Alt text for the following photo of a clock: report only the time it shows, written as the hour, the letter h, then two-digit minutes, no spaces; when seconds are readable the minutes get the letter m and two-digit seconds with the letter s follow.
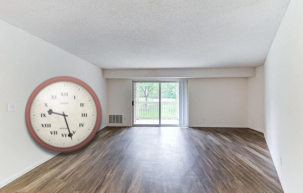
9h27
